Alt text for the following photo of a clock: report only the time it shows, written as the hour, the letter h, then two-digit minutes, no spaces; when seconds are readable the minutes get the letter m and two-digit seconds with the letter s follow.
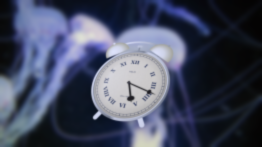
5h18
